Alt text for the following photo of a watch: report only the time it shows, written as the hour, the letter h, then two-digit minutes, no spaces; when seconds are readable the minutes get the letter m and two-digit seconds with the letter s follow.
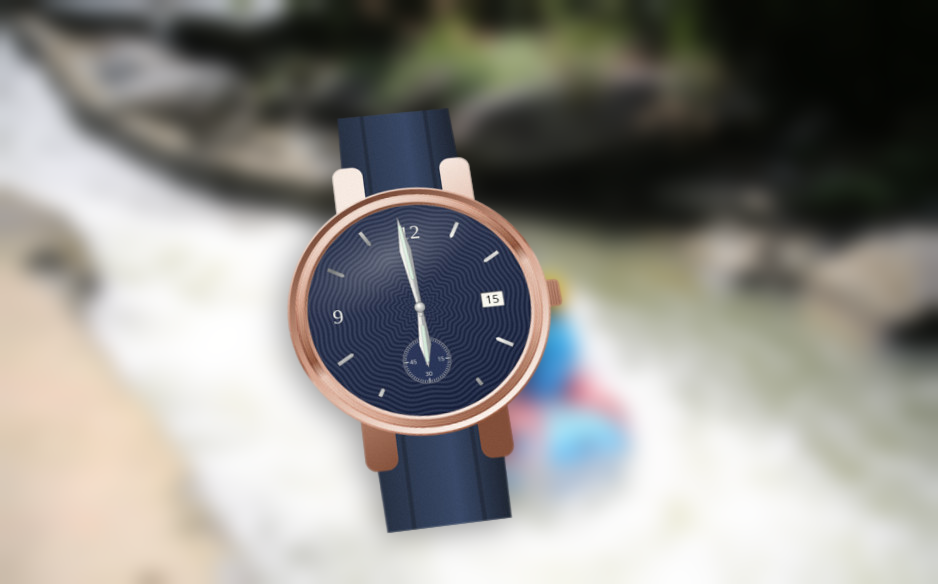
5h59
